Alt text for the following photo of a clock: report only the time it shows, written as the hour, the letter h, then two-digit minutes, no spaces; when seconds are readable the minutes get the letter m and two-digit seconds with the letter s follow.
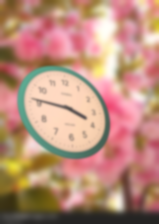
3h46
